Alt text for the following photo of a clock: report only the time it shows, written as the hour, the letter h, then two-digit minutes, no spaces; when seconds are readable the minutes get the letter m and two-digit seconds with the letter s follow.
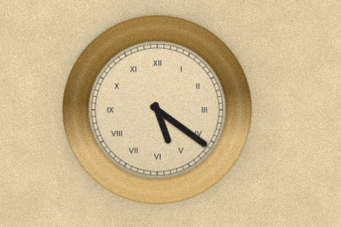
5h21
